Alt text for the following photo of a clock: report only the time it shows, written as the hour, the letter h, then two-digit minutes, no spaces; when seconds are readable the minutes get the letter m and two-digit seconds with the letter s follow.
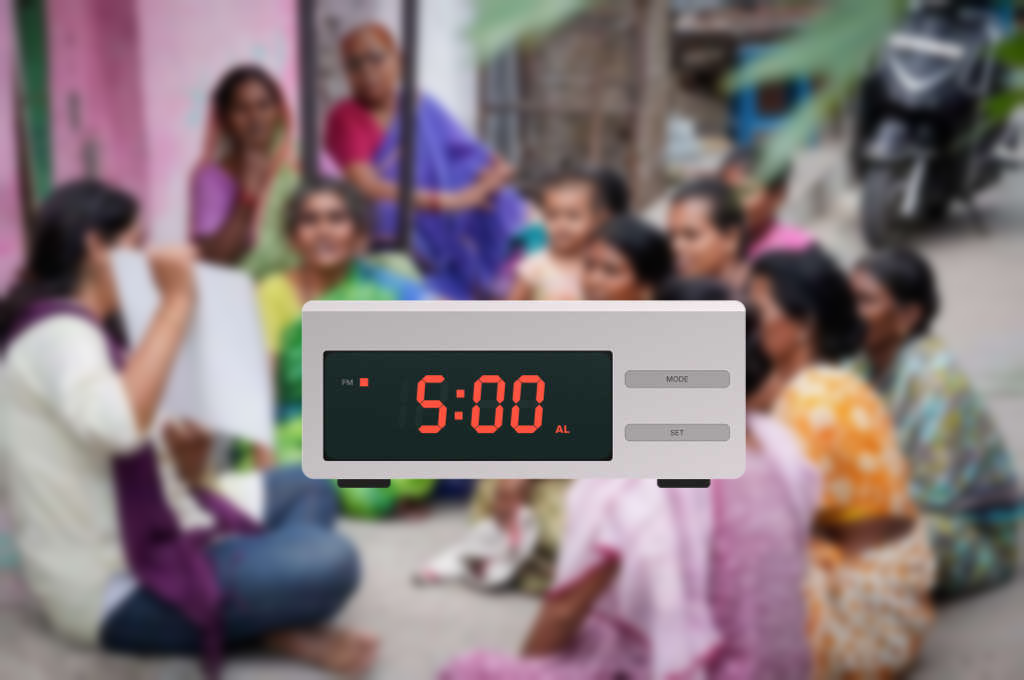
5h00
